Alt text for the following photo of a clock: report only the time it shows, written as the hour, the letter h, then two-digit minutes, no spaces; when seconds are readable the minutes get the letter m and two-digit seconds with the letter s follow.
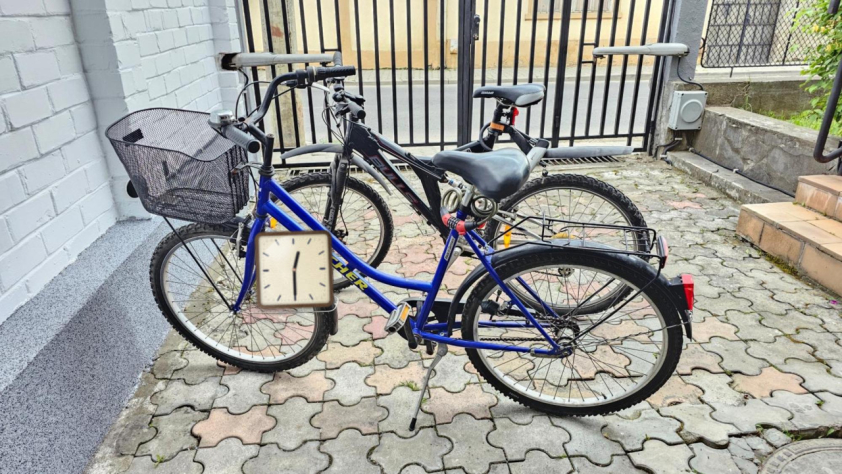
12h30
